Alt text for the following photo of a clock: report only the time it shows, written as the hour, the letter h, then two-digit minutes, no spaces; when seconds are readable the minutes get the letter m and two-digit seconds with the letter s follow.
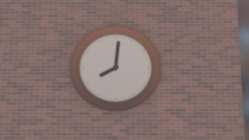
8h01
